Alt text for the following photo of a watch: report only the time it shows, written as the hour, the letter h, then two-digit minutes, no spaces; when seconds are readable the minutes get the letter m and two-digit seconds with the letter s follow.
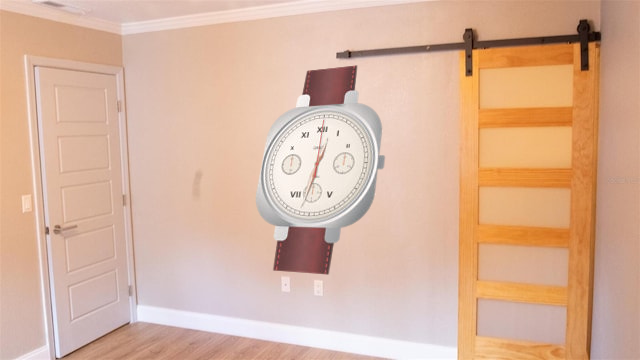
12h32
